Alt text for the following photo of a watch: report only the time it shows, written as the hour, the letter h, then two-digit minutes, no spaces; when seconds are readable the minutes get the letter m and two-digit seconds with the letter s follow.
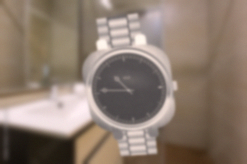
10h46
